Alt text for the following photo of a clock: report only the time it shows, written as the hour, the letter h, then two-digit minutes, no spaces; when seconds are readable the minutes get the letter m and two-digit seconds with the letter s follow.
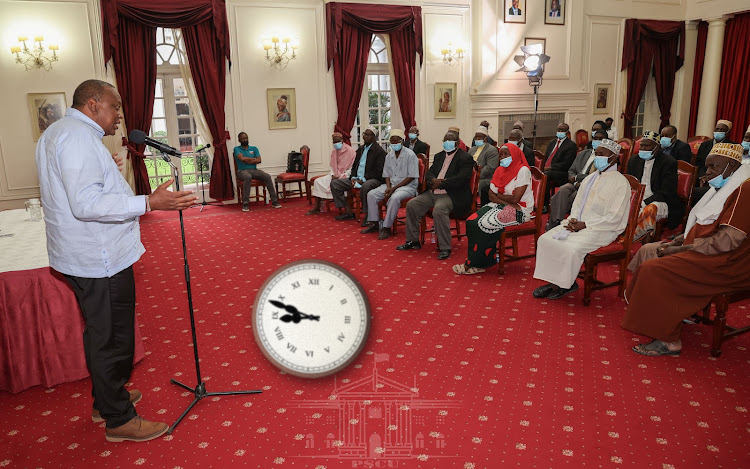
8h48
